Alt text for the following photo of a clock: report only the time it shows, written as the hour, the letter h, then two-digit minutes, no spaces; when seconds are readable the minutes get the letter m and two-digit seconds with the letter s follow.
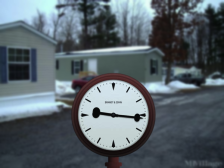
9h16
